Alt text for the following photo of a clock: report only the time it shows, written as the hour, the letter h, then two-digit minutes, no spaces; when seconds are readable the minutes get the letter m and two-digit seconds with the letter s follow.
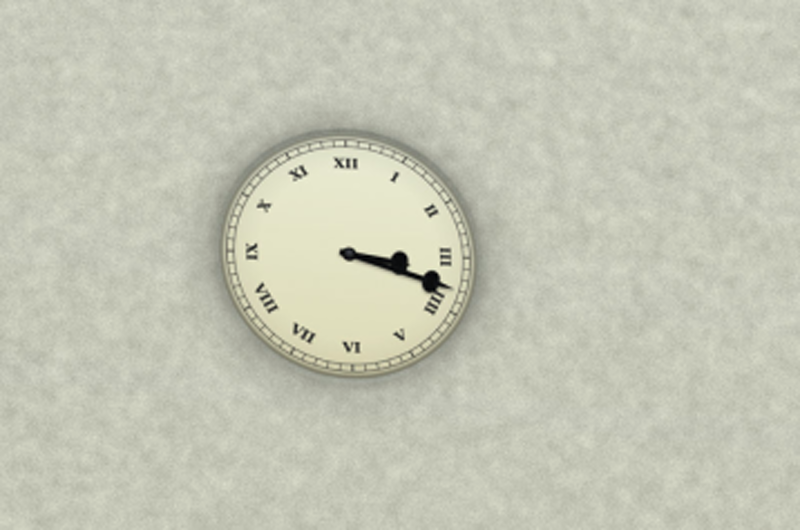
3h18
